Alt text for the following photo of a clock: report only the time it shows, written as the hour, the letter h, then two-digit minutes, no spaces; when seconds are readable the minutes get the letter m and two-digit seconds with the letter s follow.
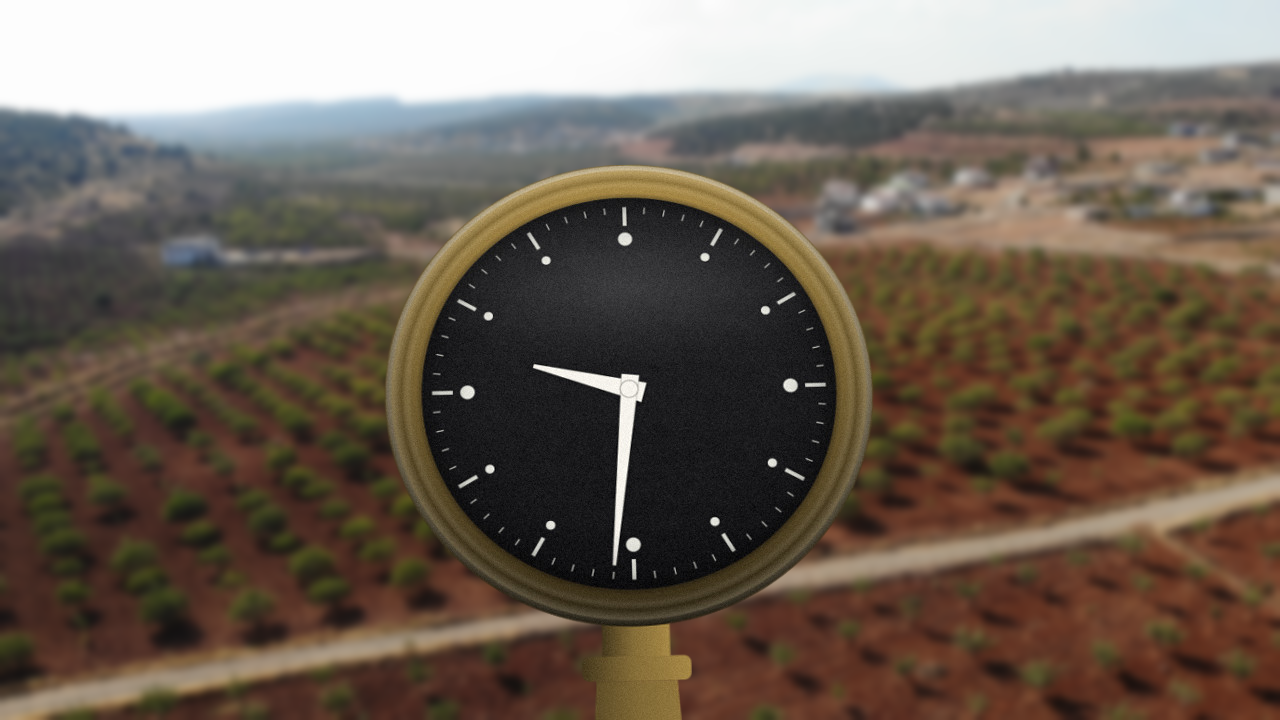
9h31
